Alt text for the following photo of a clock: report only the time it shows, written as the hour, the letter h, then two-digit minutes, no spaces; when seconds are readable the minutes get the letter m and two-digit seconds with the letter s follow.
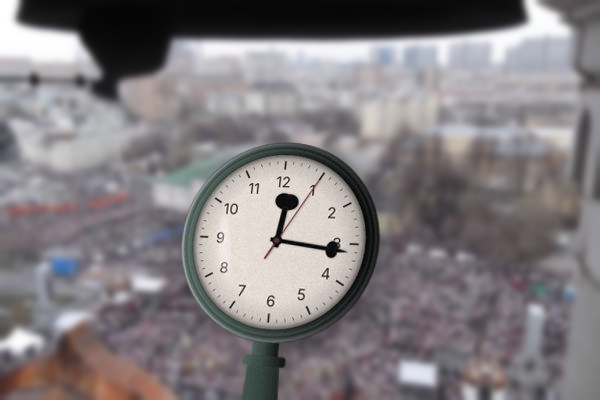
12h16m05s
